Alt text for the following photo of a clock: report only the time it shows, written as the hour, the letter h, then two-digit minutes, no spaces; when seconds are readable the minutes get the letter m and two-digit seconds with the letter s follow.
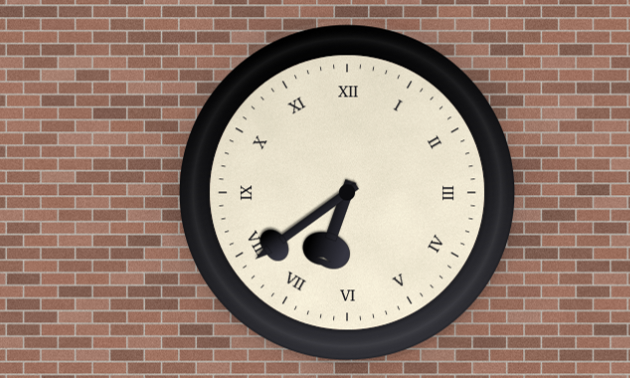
6h39
